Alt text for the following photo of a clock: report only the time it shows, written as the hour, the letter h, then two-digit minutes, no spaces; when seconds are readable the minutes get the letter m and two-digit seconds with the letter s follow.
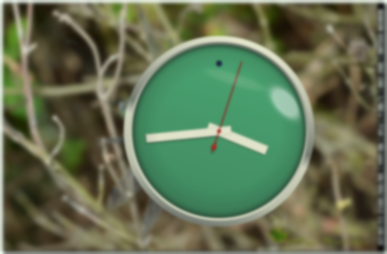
3h44m03s
